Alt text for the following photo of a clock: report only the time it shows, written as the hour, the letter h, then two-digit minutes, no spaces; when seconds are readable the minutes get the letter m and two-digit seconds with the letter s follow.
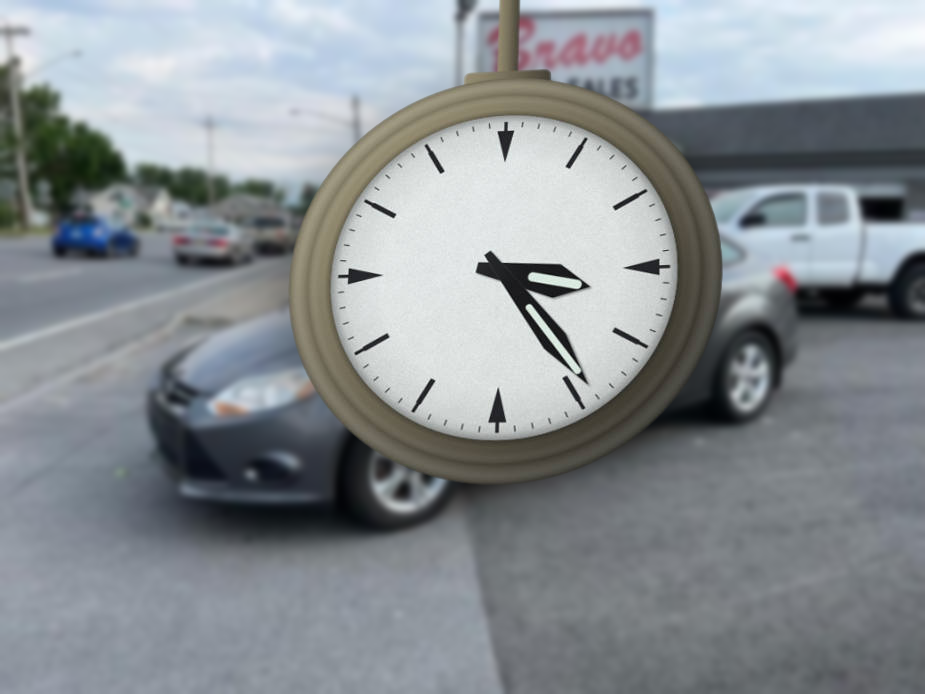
3h24
